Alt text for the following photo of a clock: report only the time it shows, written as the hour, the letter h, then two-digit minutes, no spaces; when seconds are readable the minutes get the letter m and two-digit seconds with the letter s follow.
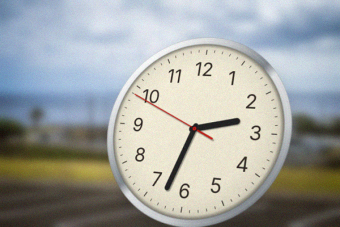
2h32m49s
